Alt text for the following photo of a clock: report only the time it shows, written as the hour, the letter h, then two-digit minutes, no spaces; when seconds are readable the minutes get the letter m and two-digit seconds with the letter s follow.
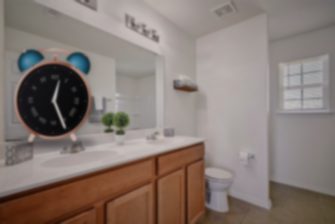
12h26
